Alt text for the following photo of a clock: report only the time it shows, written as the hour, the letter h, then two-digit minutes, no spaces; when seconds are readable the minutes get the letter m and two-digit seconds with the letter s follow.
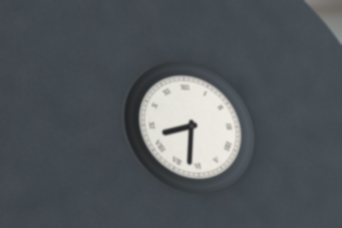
8h32
